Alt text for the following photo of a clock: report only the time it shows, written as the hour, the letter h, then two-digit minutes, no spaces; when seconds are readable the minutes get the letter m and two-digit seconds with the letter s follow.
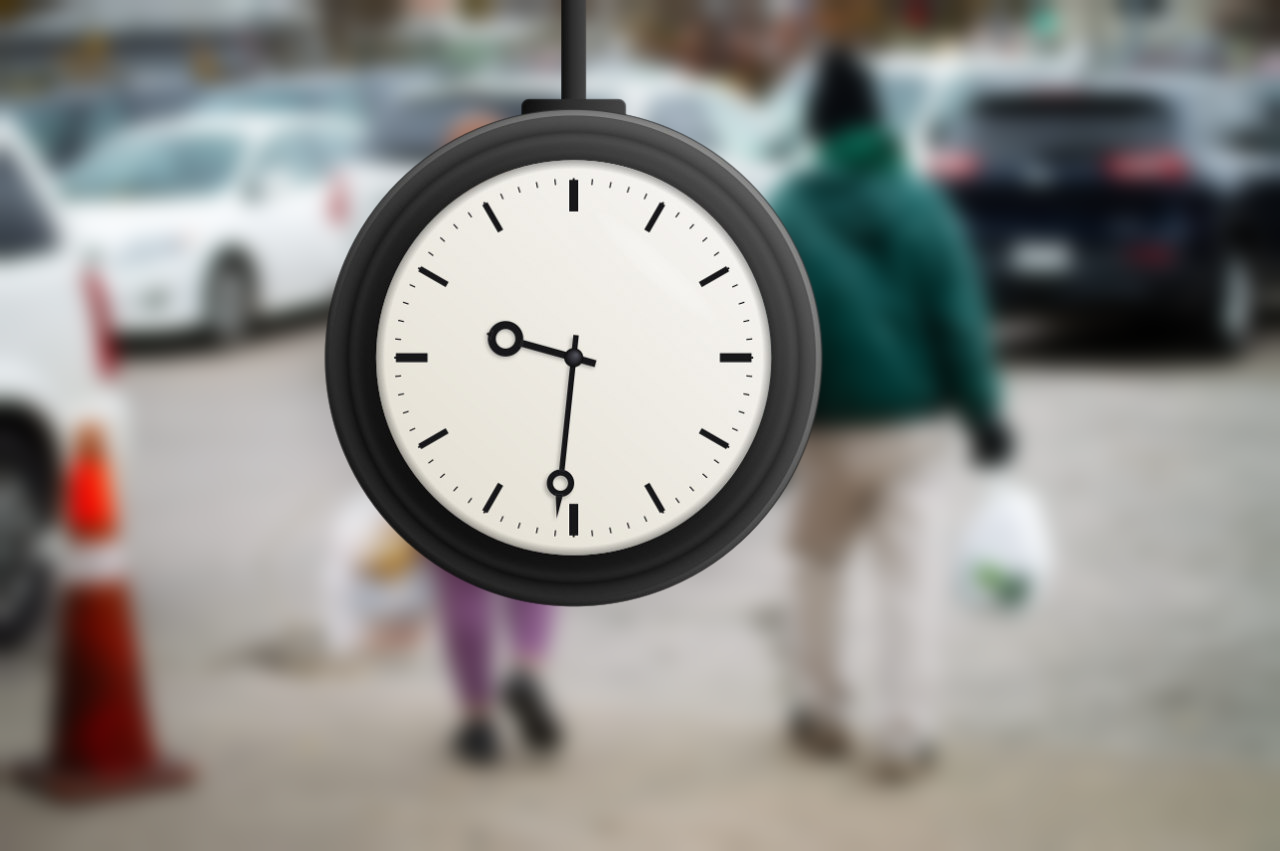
9h31
